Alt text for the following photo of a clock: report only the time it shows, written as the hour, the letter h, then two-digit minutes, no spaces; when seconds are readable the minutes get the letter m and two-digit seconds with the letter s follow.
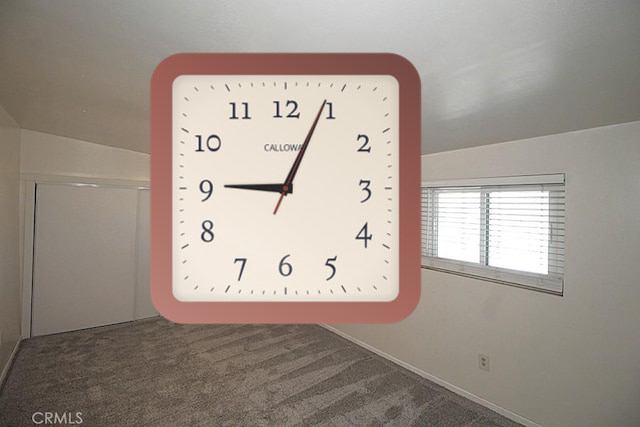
9h04m04s
